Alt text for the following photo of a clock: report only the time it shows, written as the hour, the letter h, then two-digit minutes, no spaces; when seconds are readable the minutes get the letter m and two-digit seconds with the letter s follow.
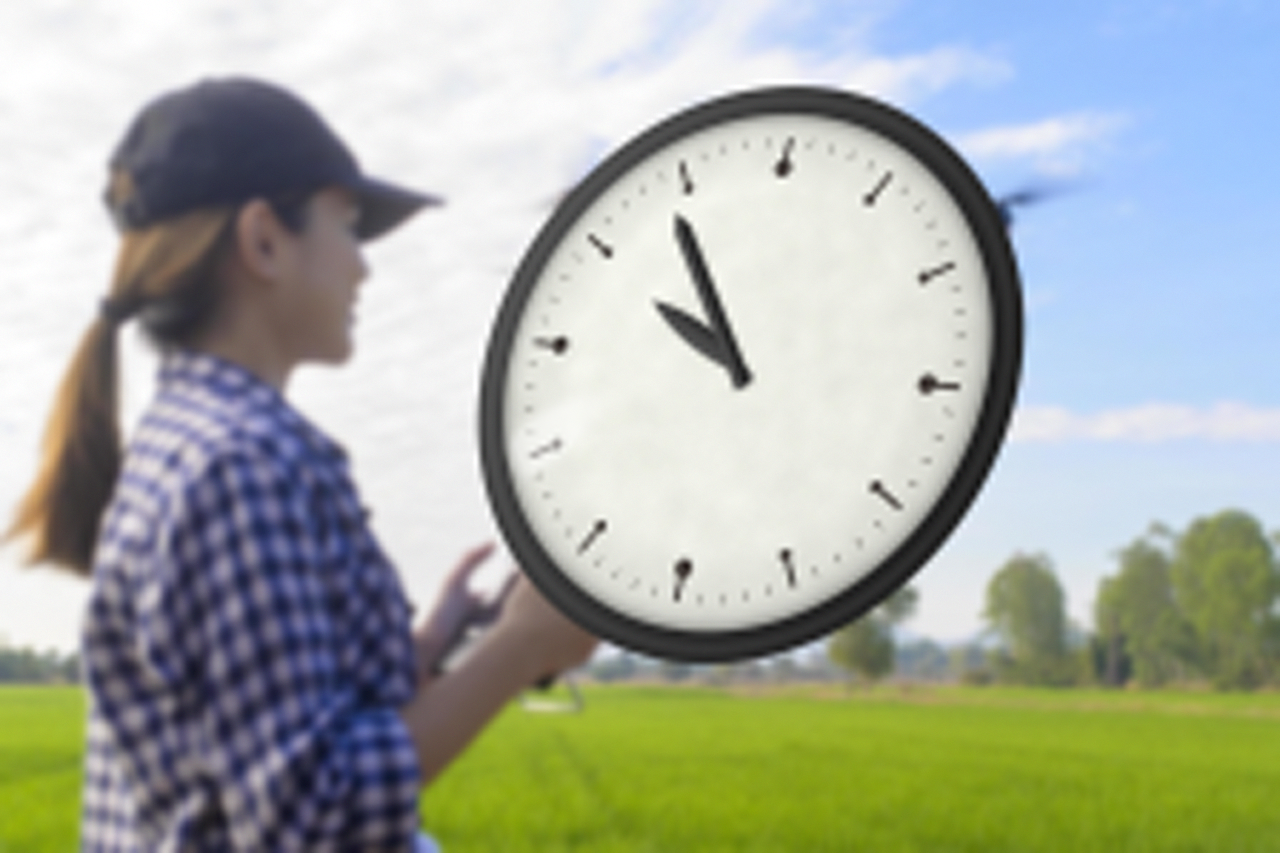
9h54
